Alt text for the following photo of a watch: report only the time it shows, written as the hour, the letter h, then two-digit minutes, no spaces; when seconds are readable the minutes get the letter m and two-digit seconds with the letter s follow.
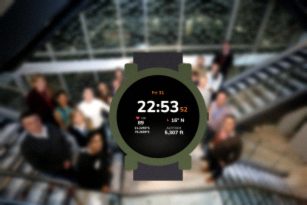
22h53
